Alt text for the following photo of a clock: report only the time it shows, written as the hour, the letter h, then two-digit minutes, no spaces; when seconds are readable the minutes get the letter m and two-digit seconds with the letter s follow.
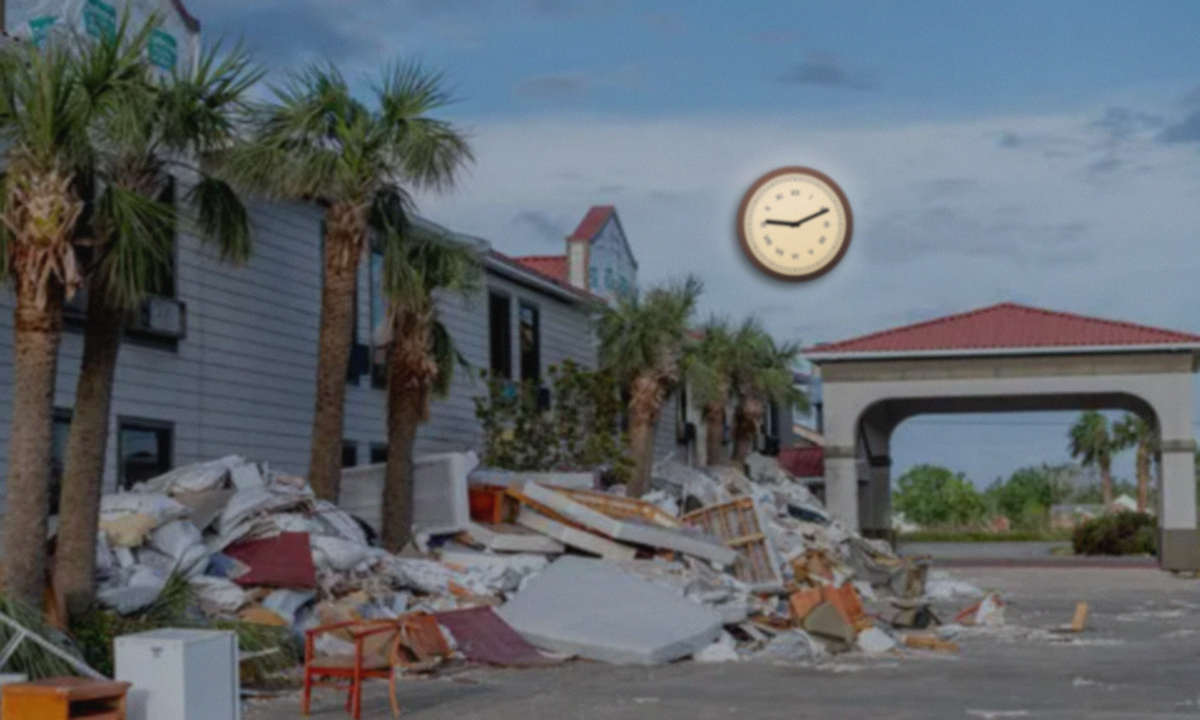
9h11
